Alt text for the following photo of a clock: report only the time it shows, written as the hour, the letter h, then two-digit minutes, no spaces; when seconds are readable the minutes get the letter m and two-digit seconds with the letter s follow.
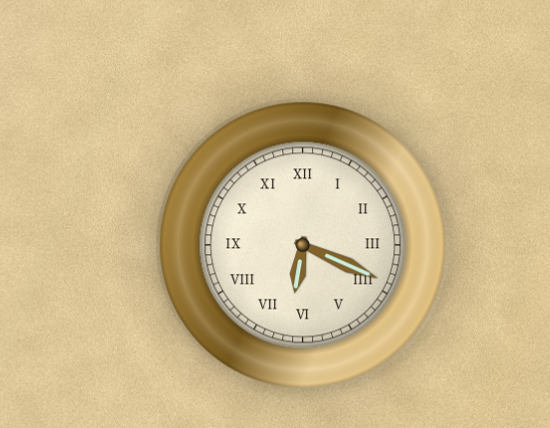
6h19
